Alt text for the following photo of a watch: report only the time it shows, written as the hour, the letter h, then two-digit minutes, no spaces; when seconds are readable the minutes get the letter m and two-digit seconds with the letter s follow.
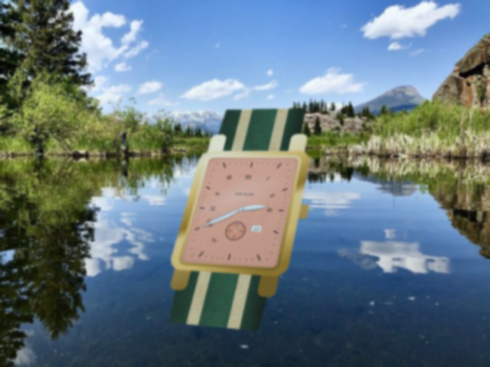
2h40
